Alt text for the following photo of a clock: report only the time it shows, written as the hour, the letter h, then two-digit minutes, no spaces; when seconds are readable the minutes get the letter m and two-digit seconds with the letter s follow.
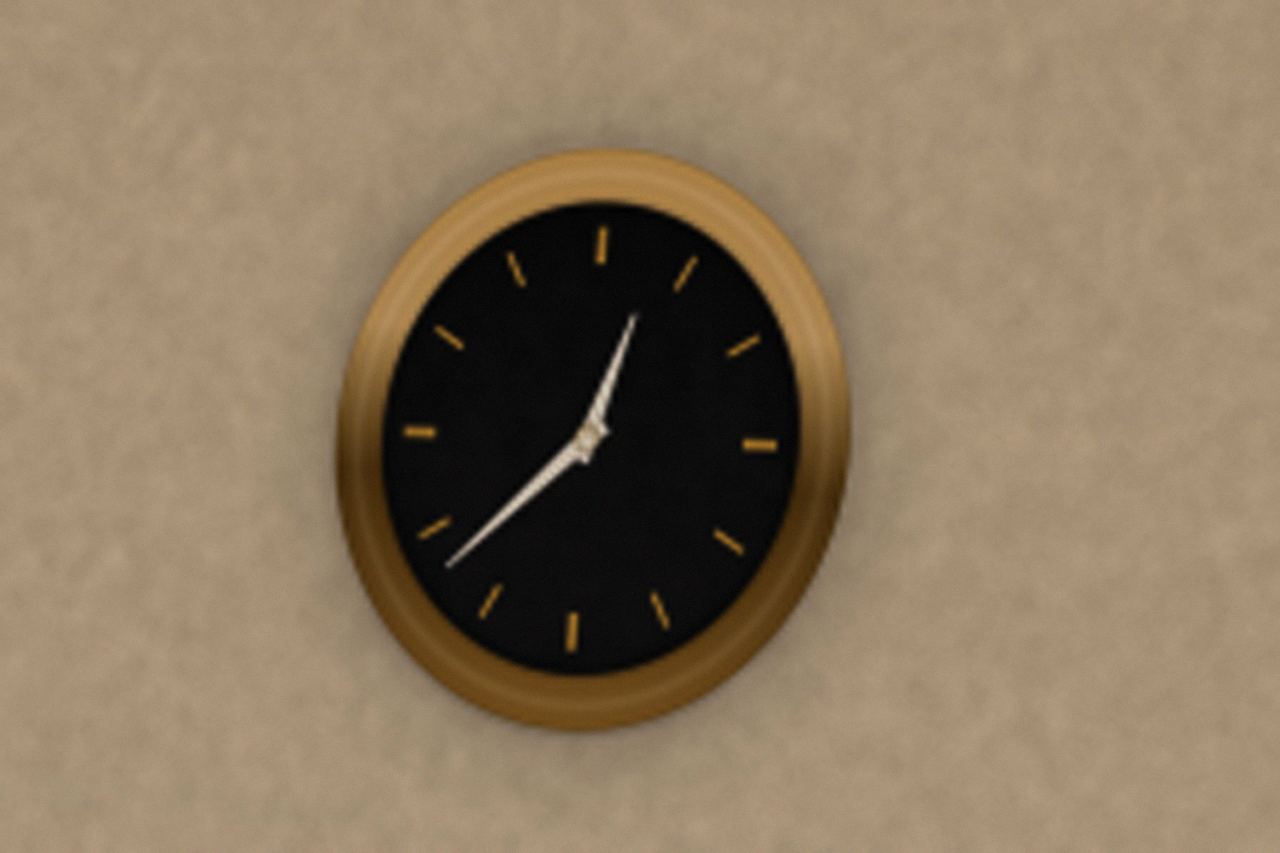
12h38
